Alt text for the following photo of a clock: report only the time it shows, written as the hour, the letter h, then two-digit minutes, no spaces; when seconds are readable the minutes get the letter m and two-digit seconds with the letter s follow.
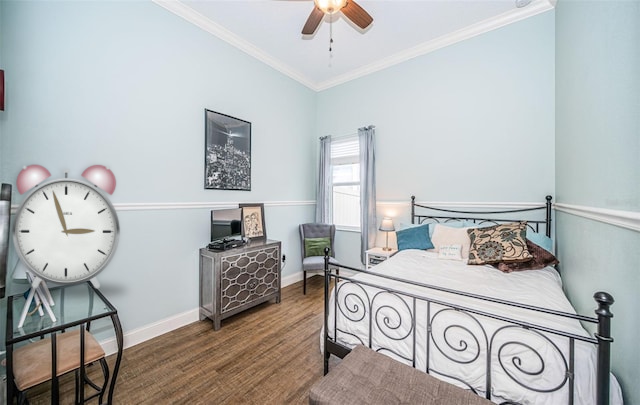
2h57
